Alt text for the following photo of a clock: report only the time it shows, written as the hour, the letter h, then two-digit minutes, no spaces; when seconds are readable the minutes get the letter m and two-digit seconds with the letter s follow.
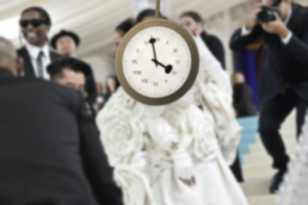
3h58
